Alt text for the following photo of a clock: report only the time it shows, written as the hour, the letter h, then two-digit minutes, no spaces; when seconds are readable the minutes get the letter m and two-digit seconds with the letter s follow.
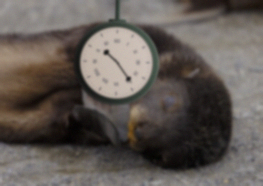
10h24
